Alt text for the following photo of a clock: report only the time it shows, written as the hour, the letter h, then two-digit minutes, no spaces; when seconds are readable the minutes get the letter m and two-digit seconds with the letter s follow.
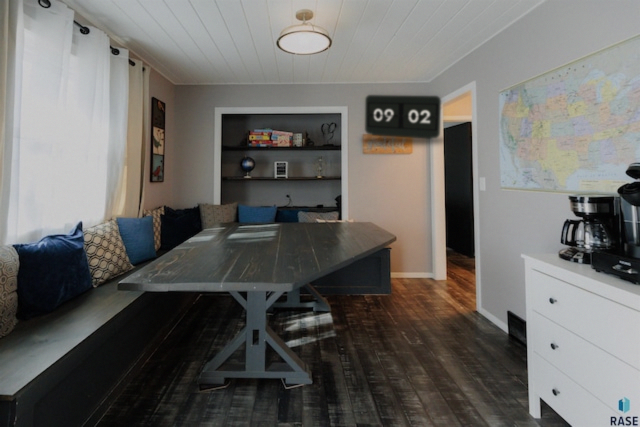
9h02
